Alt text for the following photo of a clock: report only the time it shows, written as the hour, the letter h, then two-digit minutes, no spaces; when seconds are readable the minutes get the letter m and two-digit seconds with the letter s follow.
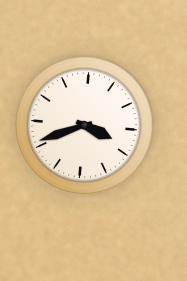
3h41
